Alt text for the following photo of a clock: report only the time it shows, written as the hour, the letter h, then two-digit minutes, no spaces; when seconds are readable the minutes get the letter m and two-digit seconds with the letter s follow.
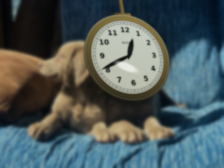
12h41
